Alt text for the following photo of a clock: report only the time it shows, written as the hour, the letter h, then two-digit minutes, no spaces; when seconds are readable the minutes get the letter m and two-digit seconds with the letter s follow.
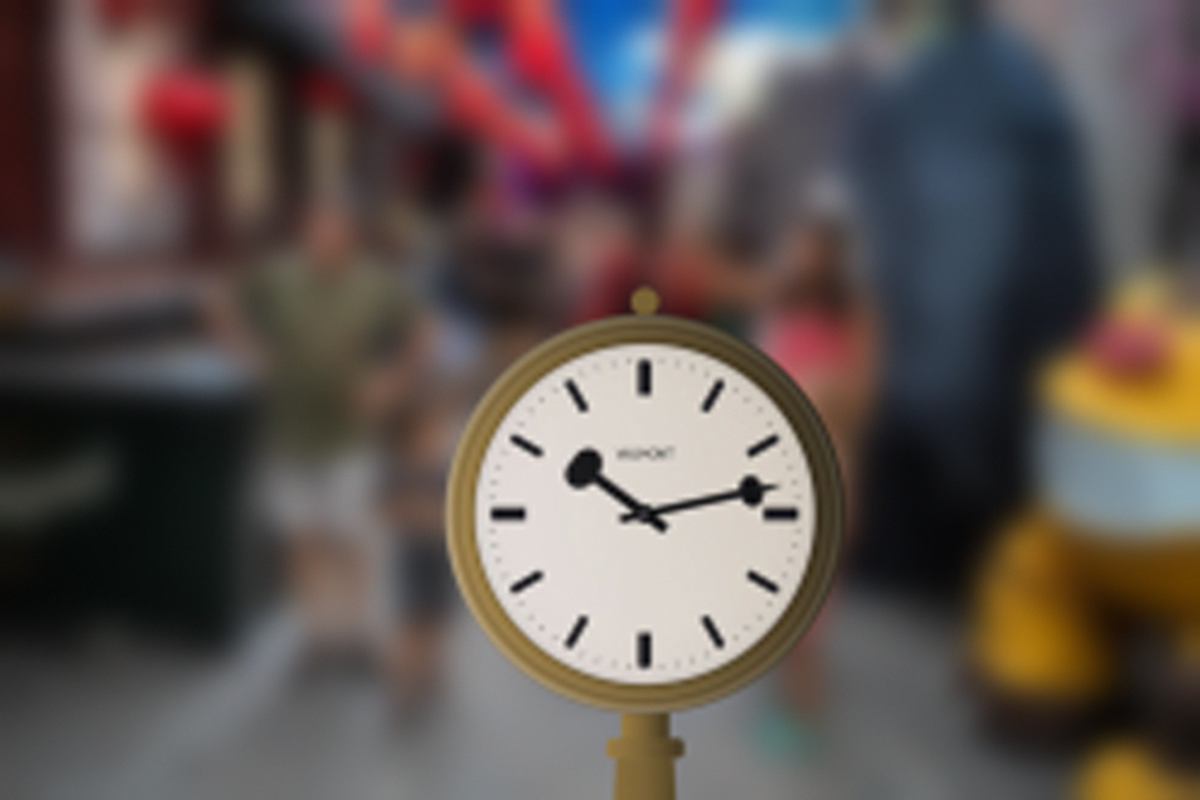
10h13
